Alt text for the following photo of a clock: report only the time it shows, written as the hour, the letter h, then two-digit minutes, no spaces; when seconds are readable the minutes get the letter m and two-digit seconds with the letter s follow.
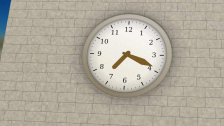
7h19
